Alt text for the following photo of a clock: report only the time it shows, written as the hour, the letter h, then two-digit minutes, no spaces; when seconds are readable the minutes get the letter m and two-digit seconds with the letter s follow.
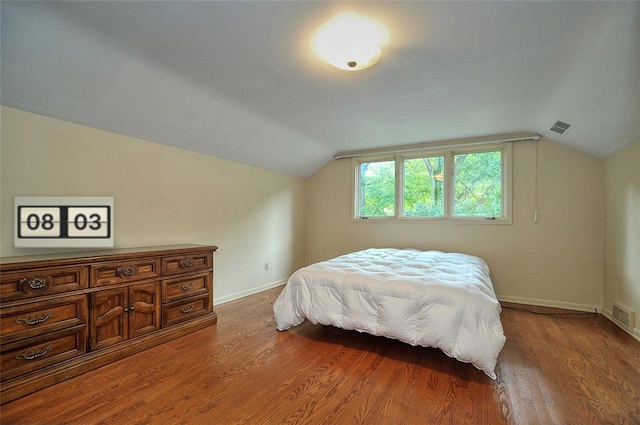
8h03
